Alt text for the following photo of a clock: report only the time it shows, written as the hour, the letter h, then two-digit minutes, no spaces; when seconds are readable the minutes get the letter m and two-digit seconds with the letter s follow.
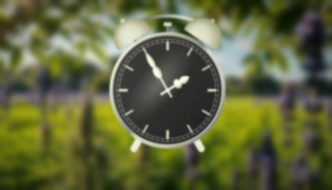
1h55
